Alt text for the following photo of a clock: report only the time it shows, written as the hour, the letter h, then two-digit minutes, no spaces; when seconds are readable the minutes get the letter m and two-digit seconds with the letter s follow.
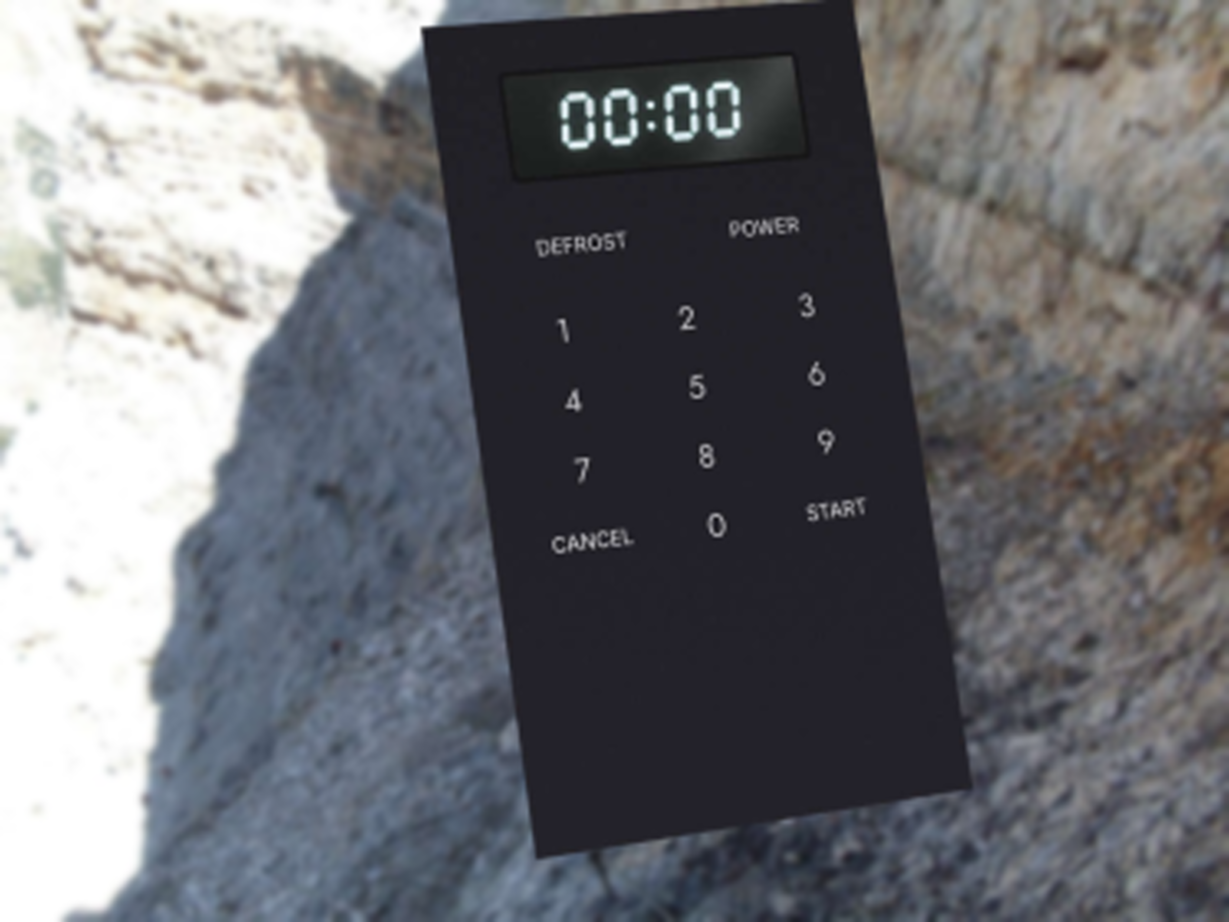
0h00
